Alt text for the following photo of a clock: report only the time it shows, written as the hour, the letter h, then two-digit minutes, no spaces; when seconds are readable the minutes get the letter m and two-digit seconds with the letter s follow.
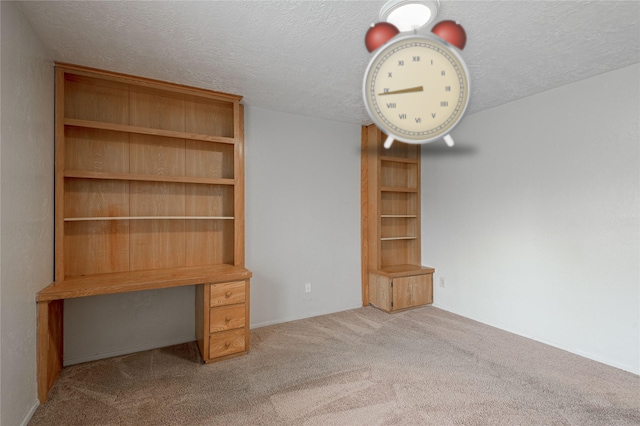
8h44
